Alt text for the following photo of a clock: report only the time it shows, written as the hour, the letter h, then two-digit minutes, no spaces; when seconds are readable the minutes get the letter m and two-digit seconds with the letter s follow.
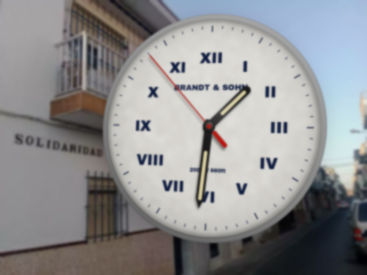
1h30m53s
